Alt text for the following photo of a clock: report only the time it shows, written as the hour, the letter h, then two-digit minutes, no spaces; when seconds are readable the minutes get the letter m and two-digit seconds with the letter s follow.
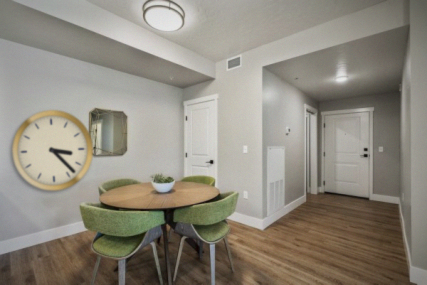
3h23
